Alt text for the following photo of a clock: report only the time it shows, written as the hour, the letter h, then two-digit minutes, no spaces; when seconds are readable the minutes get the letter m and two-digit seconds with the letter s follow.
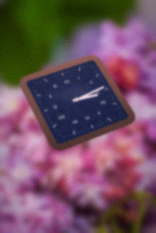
3h14
